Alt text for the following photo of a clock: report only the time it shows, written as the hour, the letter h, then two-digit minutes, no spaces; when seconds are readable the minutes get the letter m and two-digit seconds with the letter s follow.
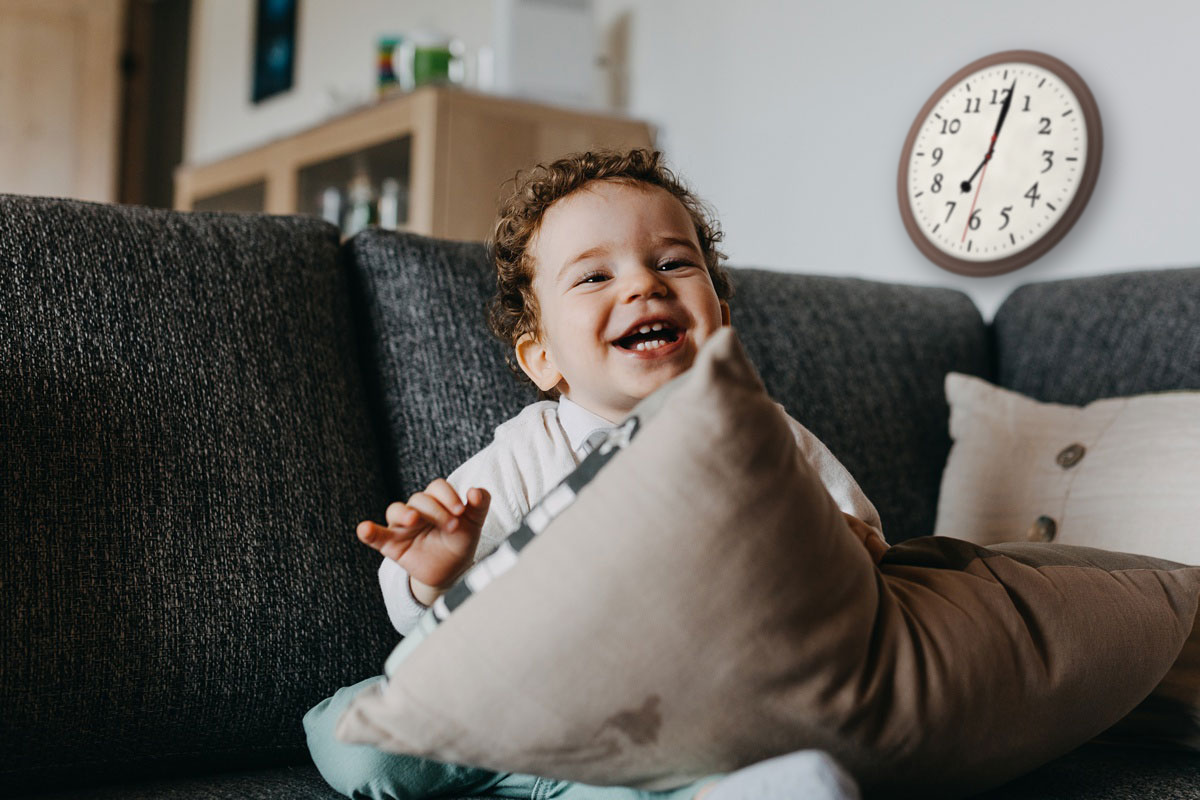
7h01m31s
